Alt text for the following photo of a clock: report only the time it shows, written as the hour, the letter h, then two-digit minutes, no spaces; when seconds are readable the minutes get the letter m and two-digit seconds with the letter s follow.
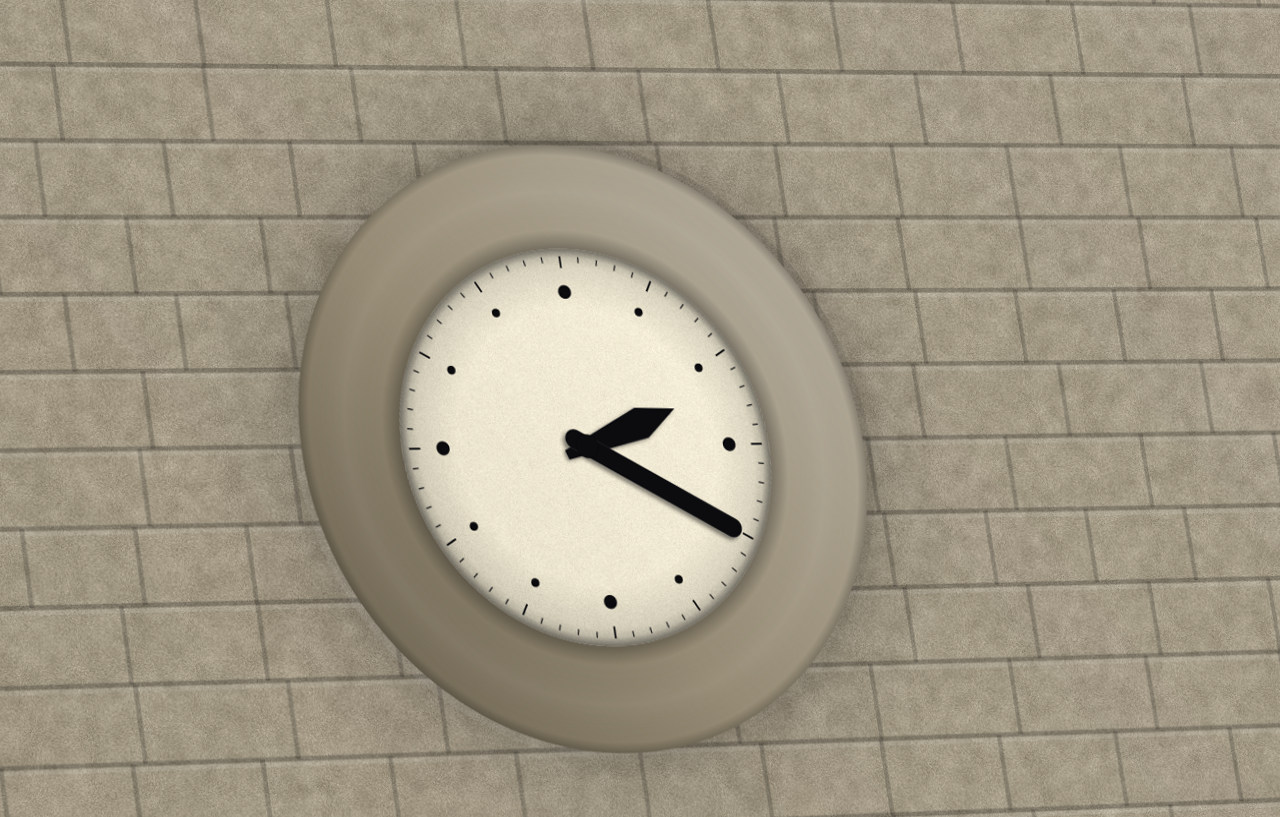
2h20
